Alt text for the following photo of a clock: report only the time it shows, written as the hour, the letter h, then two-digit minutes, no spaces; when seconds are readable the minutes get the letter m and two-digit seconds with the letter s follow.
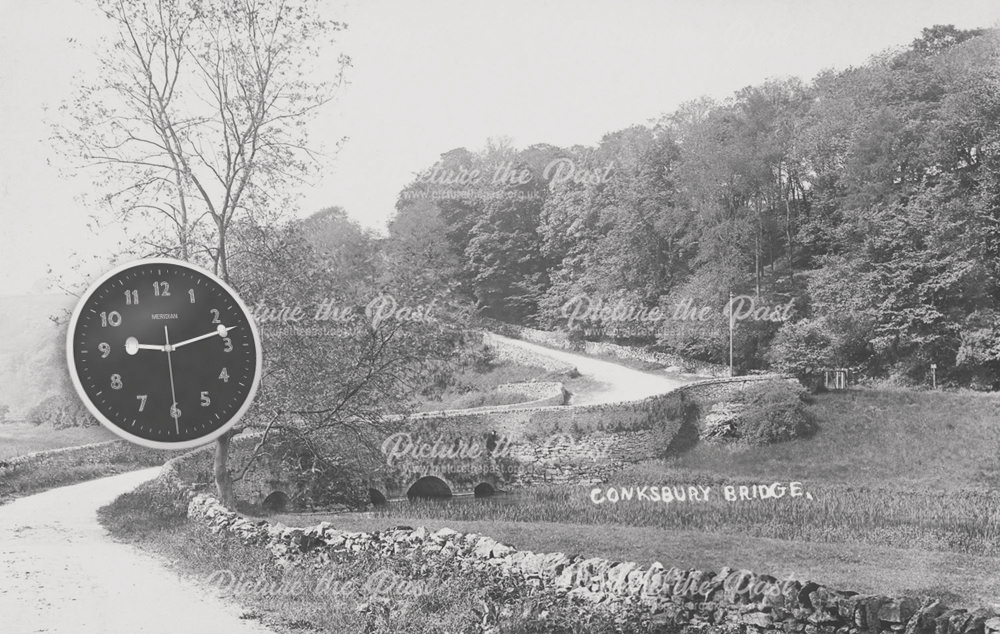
9h12m30s
